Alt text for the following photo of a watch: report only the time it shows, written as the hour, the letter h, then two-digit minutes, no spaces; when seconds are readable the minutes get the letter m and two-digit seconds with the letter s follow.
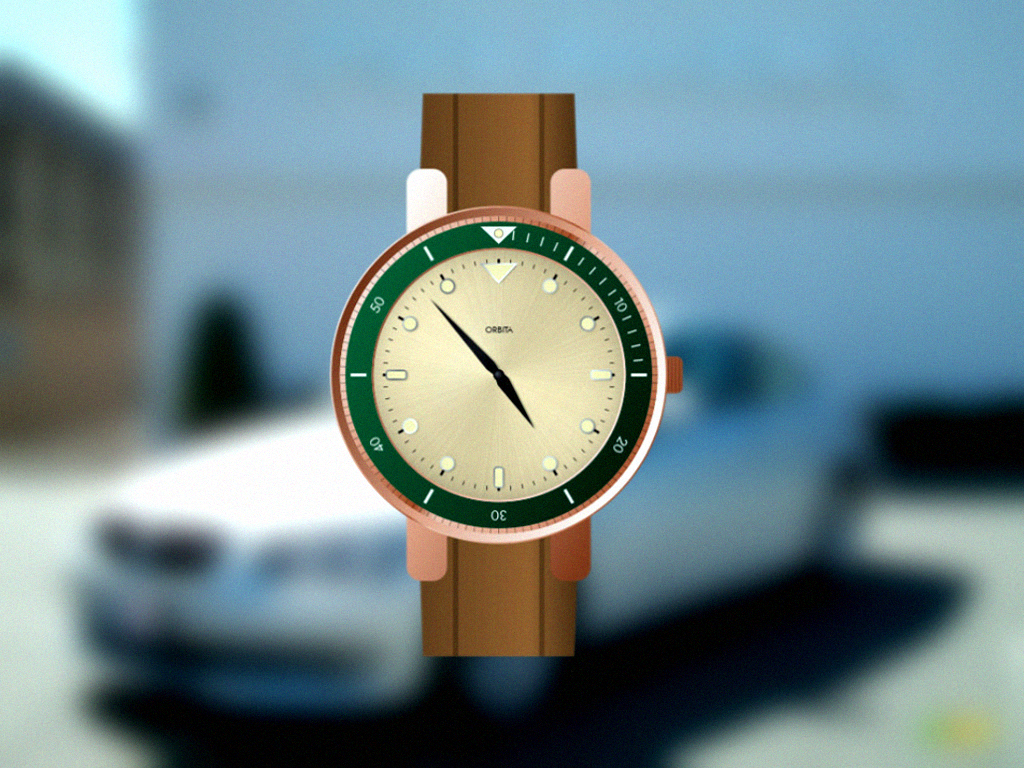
4h53
